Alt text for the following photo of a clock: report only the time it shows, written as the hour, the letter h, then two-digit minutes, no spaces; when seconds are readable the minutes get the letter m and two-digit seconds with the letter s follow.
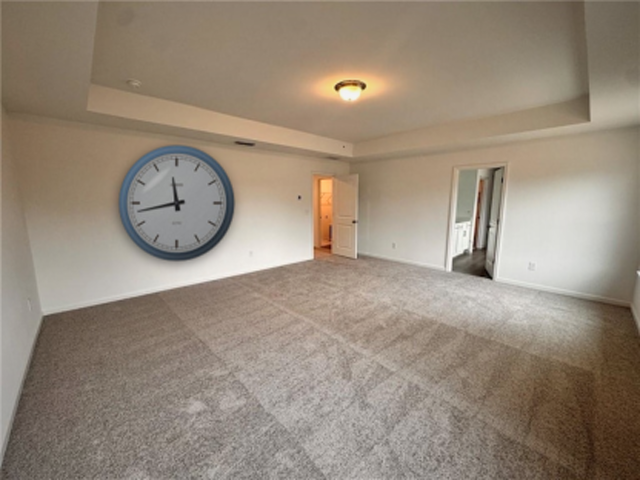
11h43
